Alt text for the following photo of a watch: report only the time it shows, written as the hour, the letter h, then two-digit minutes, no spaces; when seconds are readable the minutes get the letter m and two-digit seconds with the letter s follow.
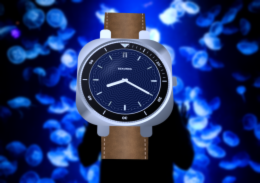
8h20
